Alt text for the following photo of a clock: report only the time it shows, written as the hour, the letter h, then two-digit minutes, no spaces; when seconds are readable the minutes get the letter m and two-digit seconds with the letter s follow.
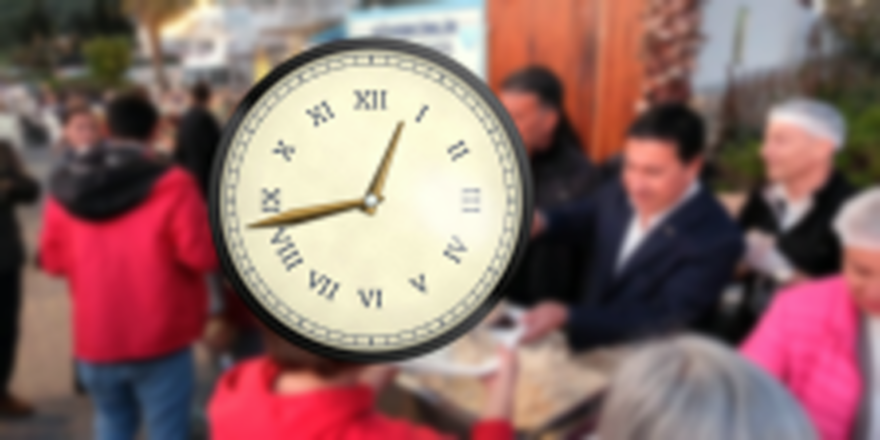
12h43
